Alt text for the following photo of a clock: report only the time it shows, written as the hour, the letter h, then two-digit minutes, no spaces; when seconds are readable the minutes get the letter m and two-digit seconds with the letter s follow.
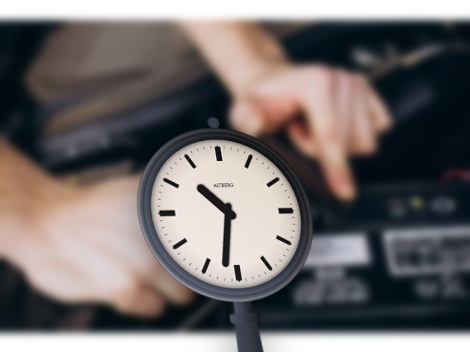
10h32
